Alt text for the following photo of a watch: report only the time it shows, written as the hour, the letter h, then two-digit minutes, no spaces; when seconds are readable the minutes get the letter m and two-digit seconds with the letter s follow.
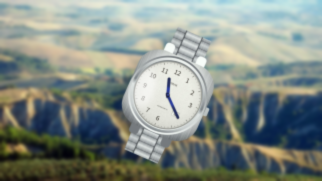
11h22
